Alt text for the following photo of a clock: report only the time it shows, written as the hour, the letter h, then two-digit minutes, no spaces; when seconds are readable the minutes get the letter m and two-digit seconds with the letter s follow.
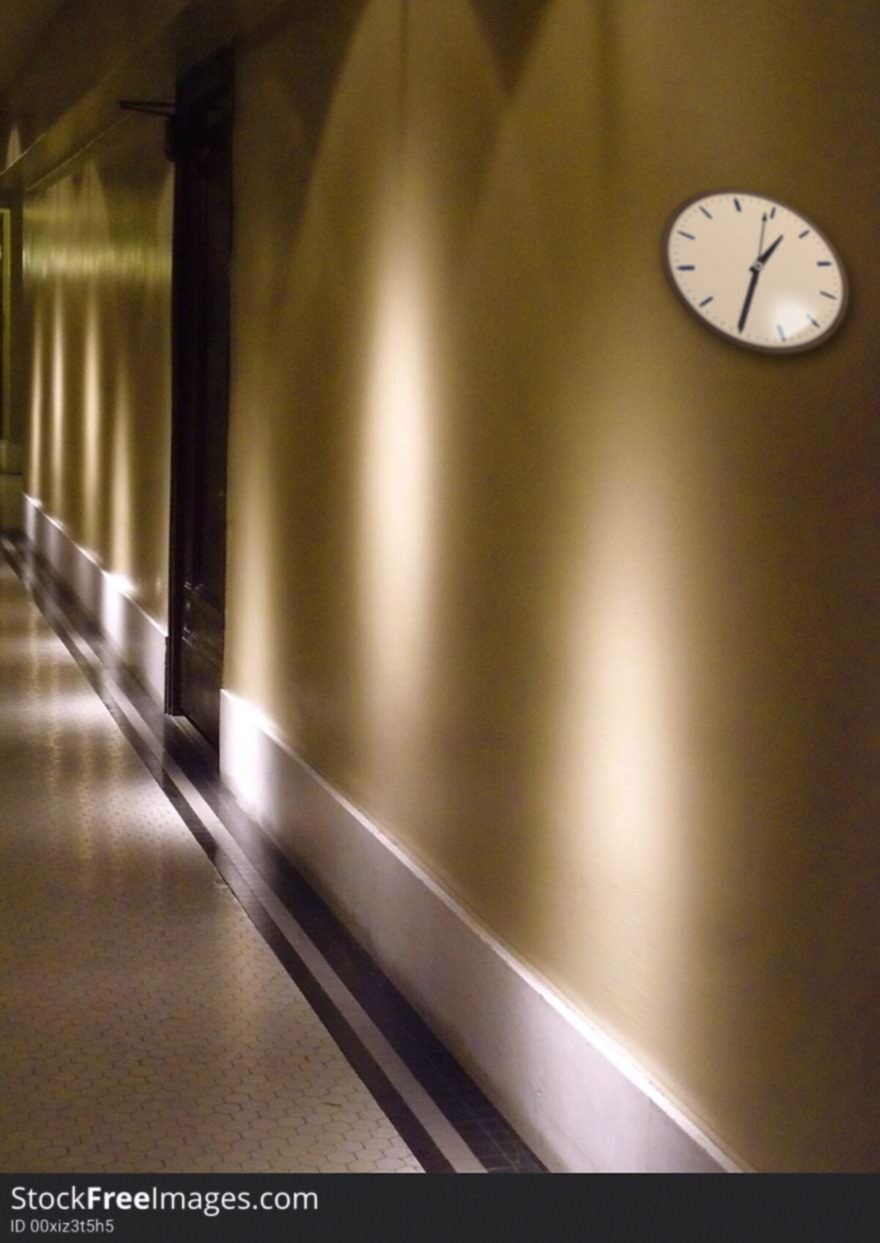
1h35m04s
